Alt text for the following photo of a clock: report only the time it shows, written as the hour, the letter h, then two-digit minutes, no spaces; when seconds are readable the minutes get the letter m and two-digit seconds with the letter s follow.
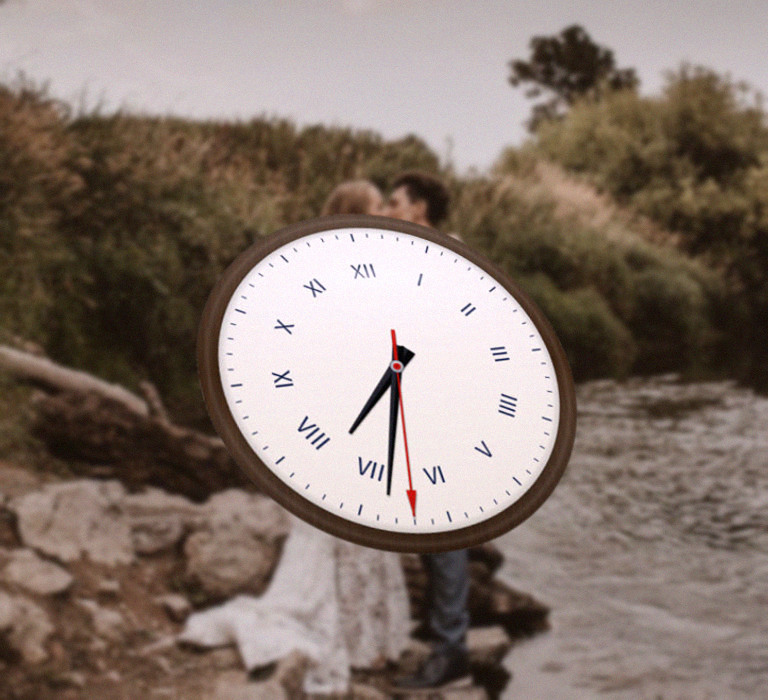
7h33m32s
